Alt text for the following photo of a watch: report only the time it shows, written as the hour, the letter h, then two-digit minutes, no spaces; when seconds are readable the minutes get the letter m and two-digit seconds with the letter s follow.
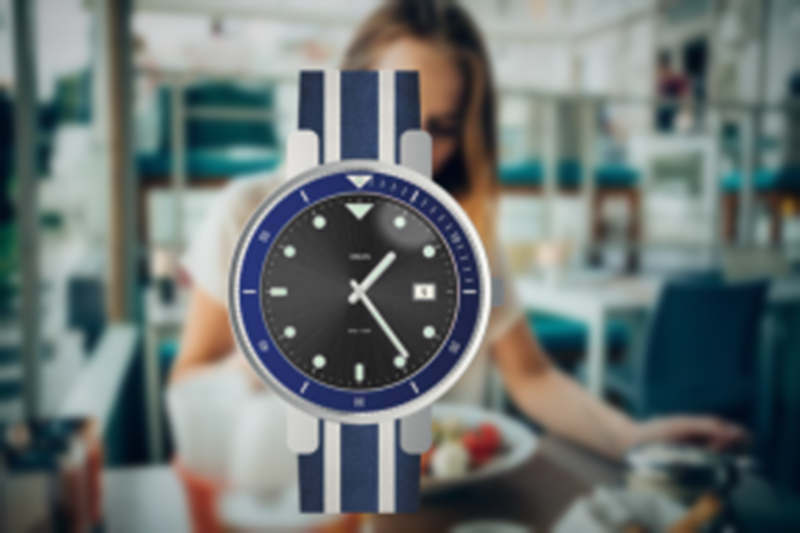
1h24
